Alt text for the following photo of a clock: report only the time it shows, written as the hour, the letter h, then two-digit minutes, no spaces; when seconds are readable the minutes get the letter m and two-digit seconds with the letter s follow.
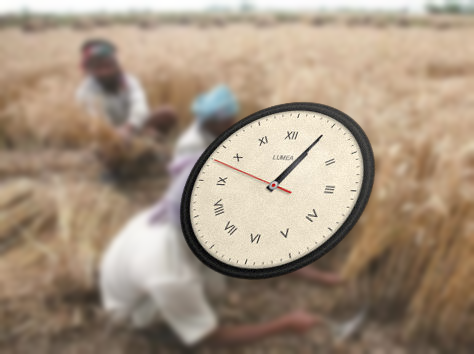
1h04m48s
